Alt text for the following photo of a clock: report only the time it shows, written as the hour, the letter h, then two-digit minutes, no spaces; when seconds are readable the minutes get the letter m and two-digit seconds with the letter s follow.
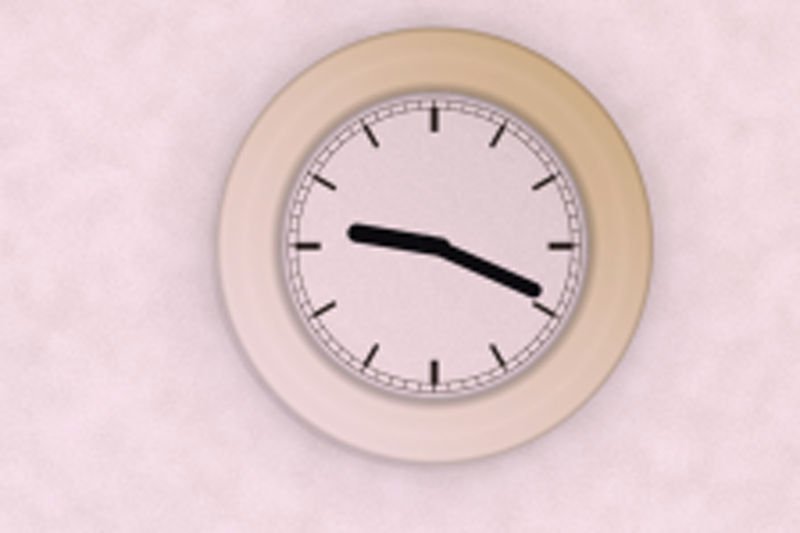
9h19
